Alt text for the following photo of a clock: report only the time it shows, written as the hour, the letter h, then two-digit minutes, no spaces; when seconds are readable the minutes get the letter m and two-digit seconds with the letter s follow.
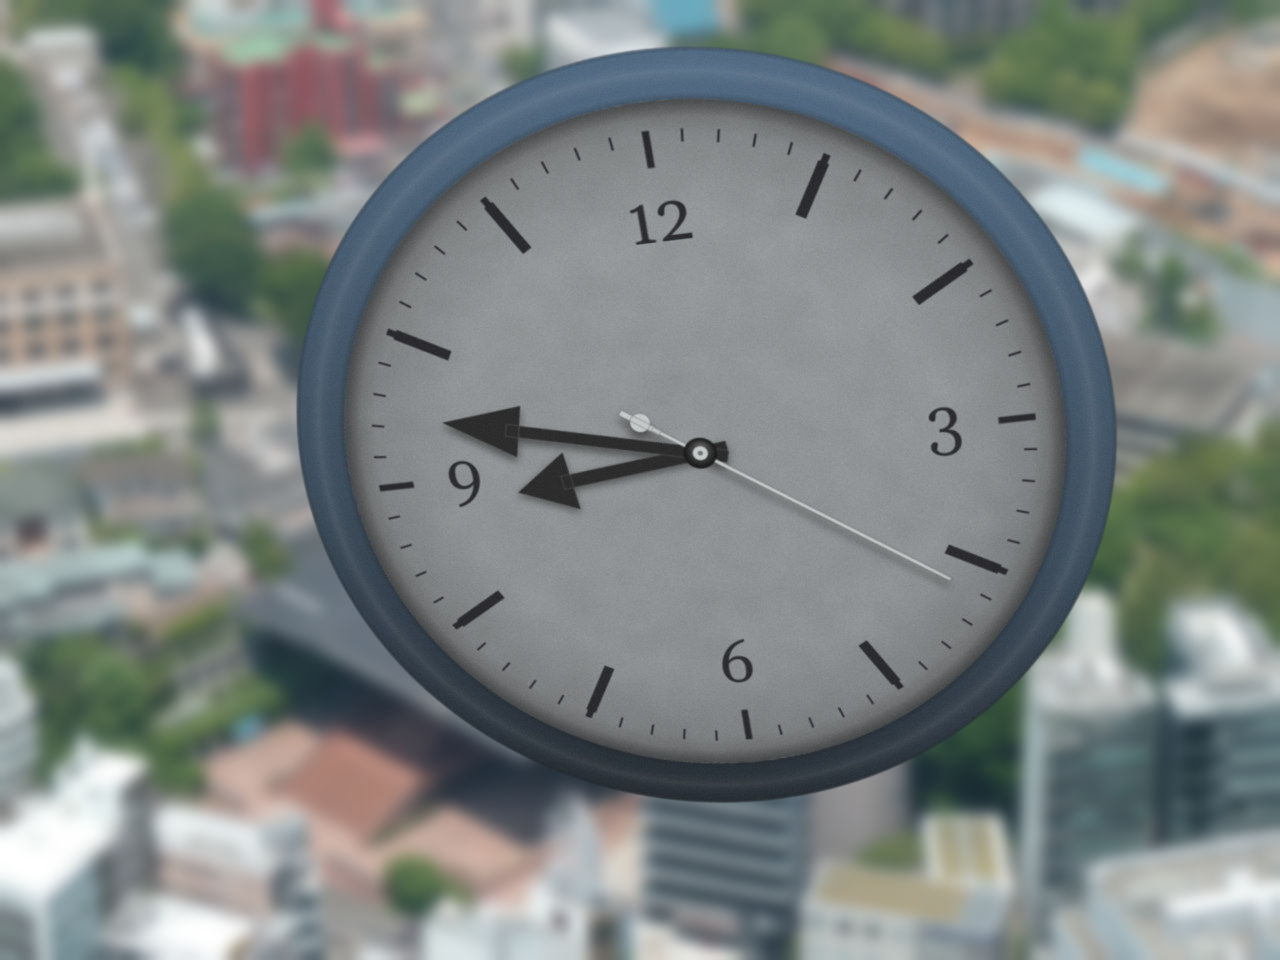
8h47m21s
